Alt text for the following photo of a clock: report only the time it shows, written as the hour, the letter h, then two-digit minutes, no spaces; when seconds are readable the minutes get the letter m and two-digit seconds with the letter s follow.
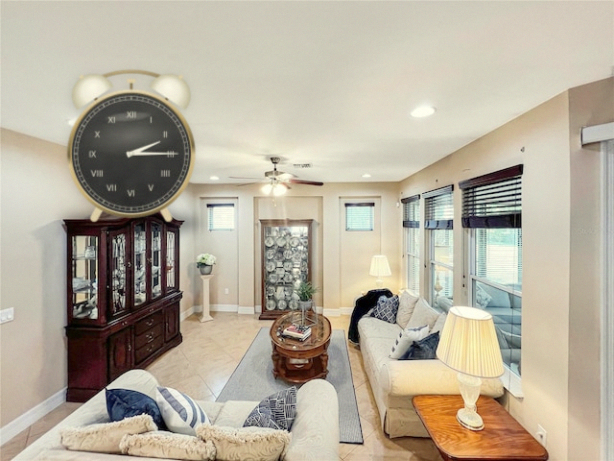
2h15
